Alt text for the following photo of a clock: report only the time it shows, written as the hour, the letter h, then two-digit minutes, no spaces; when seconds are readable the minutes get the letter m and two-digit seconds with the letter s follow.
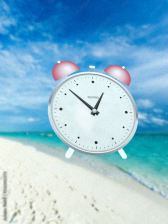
12h52
